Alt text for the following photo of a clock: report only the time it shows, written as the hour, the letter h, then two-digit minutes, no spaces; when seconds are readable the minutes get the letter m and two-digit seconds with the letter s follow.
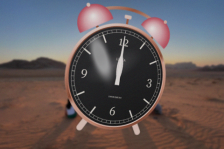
12h00
